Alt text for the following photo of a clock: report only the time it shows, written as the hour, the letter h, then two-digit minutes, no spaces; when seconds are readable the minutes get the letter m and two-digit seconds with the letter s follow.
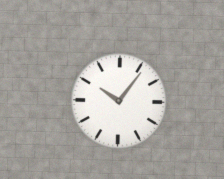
10h06
